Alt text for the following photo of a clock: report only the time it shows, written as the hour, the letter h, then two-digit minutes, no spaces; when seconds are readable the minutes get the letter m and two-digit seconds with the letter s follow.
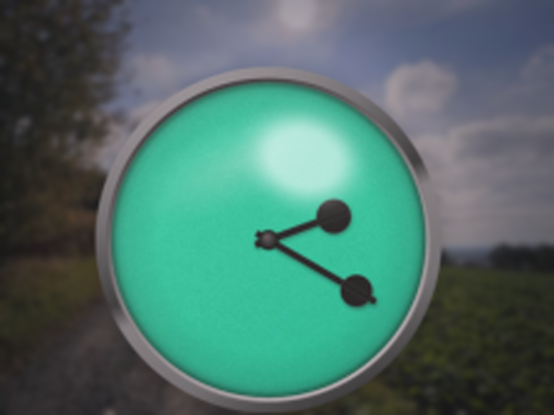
2h20
